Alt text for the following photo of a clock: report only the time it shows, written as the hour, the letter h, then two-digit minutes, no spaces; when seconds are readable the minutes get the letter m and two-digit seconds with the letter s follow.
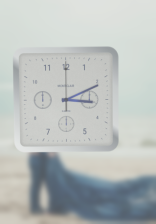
3h11
